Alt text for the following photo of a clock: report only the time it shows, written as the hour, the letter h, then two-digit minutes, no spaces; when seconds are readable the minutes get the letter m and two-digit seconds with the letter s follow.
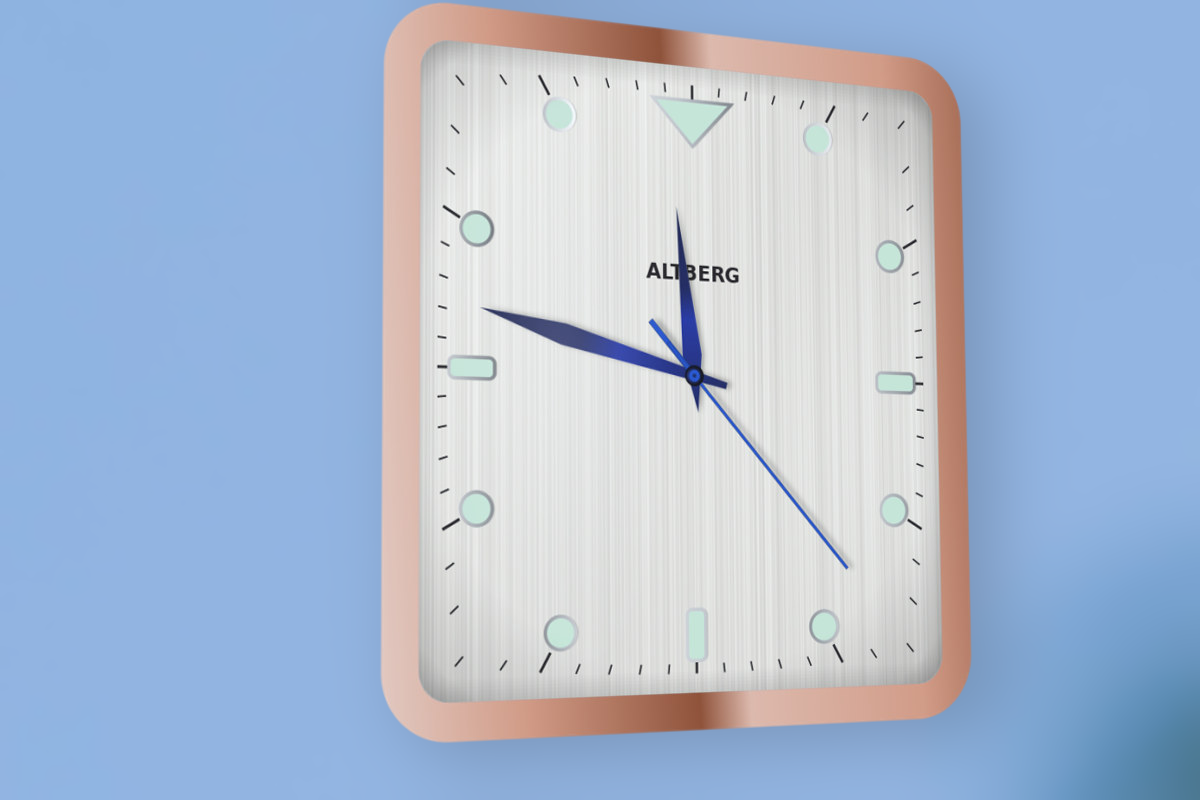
11h47m23s
